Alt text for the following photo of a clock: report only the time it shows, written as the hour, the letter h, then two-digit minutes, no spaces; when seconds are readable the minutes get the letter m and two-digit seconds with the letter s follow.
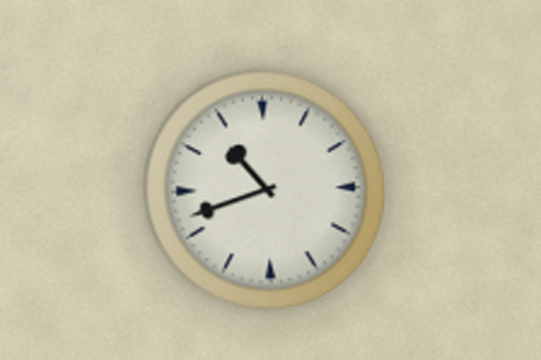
10h42
